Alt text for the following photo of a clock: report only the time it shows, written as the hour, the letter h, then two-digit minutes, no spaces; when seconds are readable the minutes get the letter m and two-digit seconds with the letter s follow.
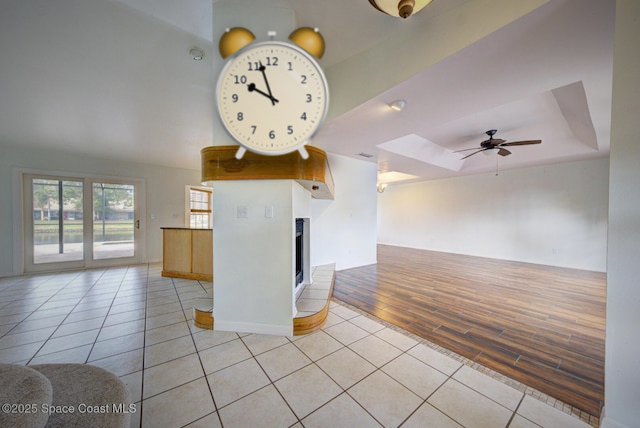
9h57
